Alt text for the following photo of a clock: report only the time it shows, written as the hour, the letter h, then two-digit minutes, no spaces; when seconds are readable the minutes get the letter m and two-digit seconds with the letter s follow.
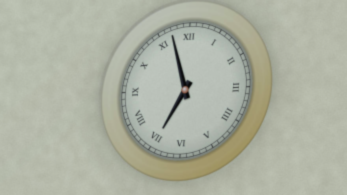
6h57
